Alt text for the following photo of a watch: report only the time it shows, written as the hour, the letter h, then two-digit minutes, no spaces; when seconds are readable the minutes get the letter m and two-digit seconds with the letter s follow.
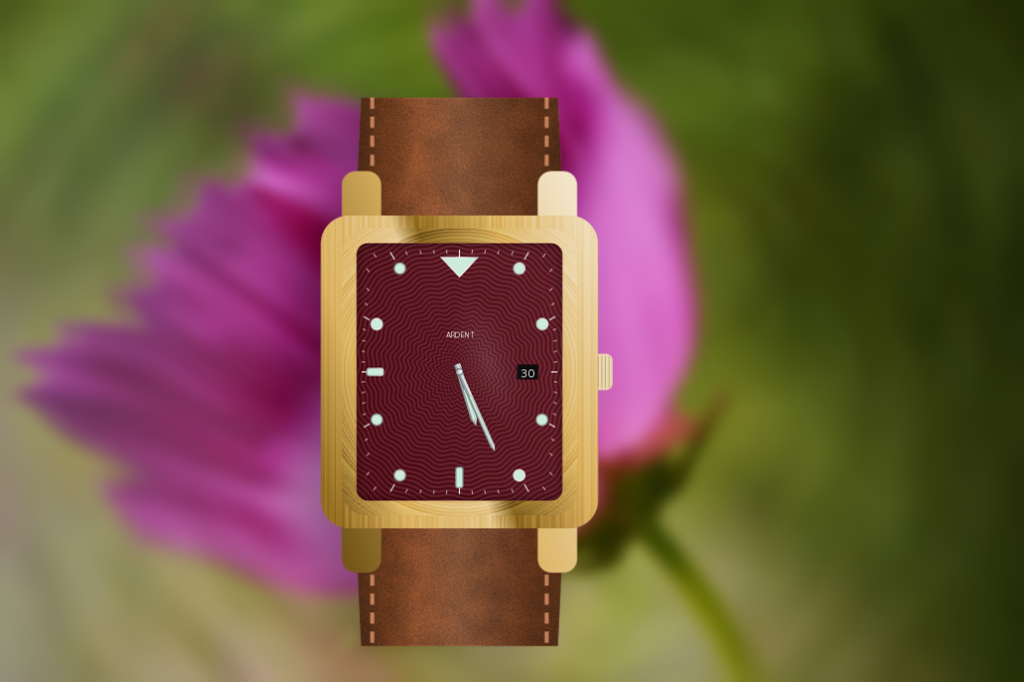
5h26
